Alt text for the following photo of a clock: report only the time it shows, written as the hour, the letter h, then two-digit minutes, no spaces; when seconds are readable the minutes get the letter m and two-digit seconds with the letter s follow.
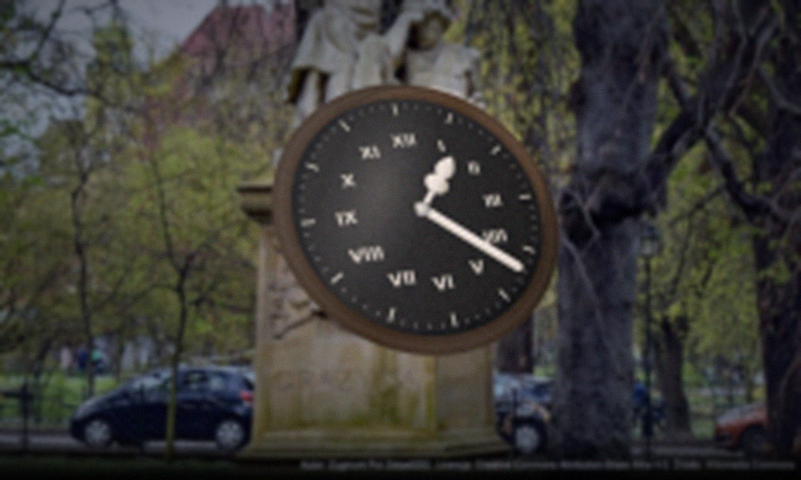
1h22
